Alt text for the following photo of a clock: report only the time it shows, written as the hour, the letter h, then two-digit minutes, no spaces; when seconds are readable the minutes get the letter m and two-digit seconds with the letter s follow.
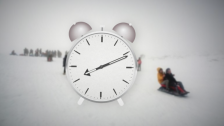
8h11
